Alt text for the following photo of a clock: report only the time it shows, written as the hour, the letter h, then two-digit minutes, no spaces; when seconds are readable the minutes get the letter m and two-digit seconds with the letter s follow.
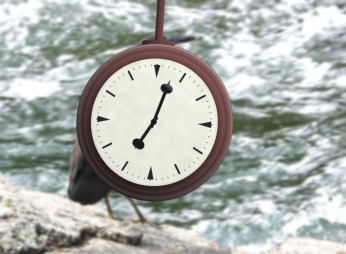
7h03
